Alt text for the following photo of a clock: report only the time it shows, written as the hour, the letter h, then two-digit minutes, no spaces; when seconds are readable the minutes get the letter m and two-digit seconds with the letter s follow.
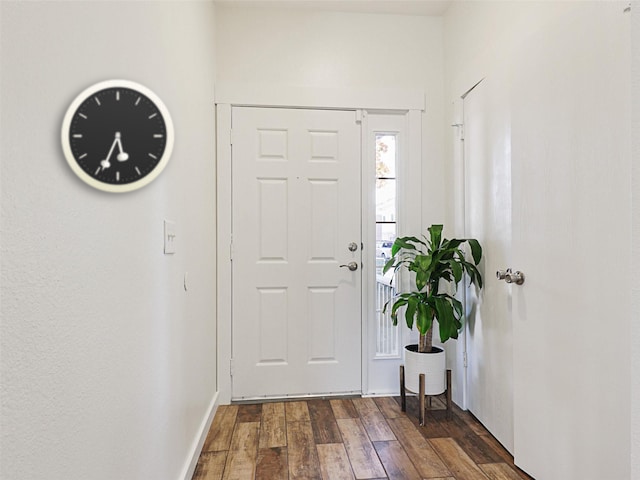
5h34
